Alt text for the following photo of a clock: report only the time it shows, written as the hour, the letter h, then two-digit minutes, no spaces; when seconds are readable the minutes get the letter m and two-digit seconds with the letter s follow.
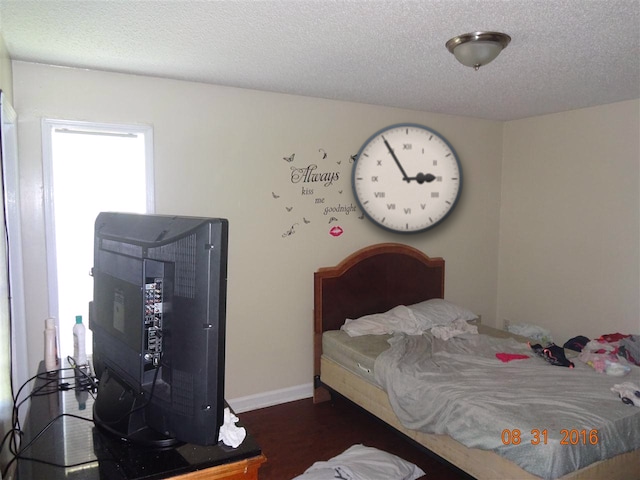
2h55
